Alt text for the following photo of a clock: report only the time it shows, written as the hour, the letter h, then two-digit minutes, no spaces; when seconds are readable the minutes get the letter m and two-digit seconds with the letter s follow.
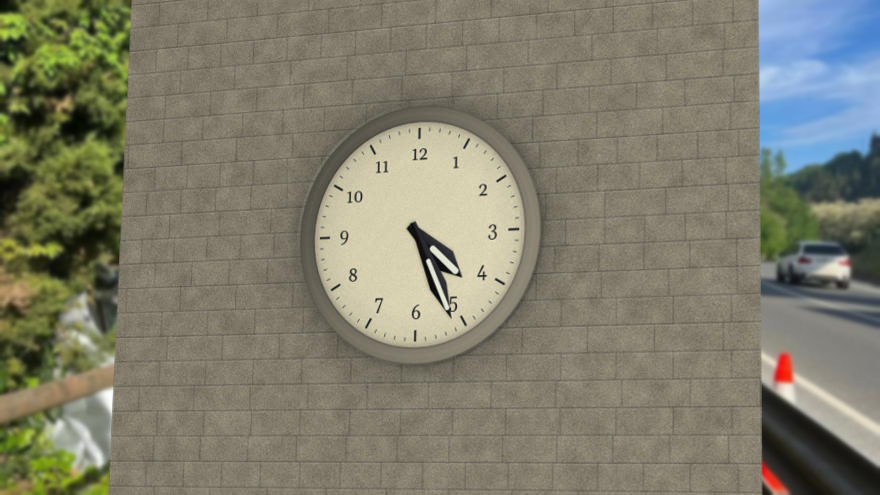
4h26
